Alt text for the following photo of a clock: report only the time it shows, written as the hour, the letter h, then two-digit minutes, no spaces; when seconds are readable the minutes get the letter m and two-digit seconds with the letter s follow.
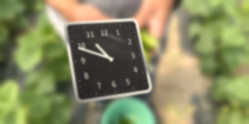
10h49
